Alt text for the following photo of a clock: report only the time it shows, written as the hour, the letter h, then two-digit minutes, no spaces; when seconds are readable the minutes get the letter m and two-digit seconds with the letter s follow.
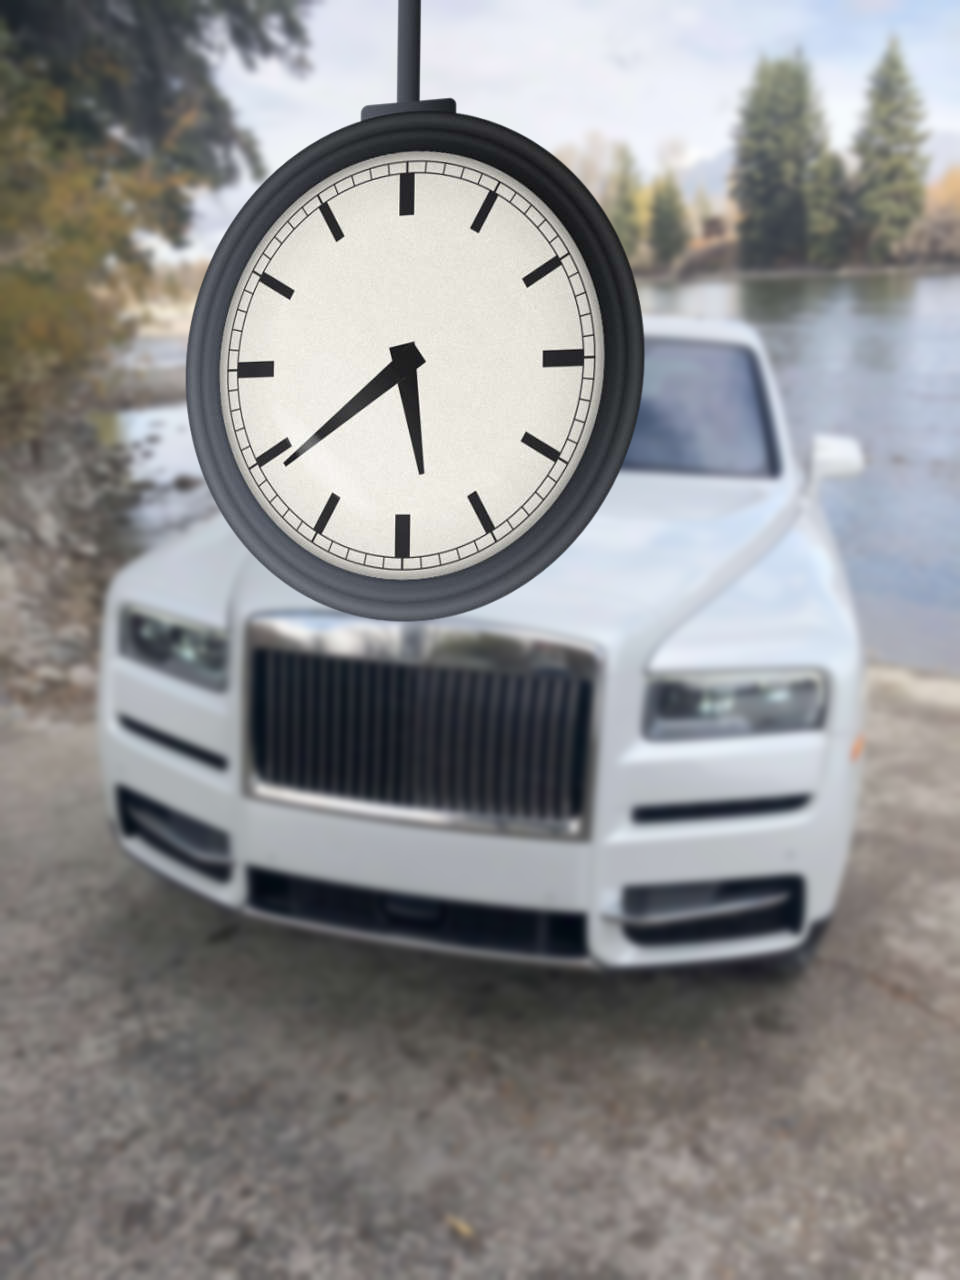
5h39
